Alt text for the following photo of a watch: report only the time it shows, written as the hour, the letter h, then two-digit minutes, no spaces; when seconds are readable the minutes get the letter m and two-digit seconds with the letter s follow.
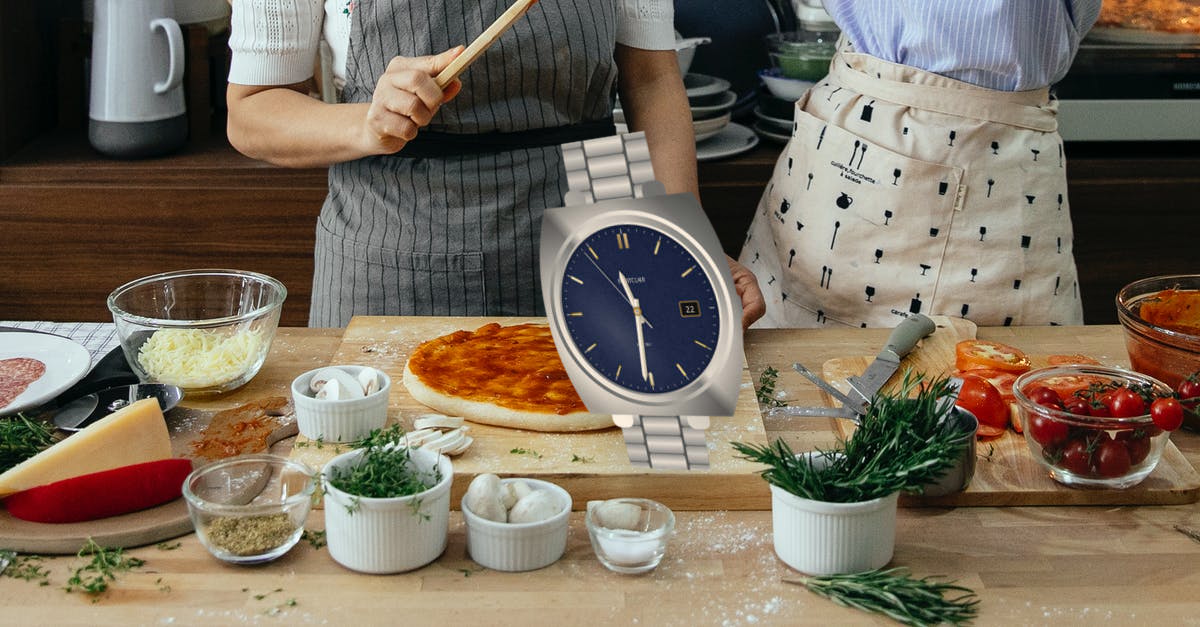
11h30m54s
